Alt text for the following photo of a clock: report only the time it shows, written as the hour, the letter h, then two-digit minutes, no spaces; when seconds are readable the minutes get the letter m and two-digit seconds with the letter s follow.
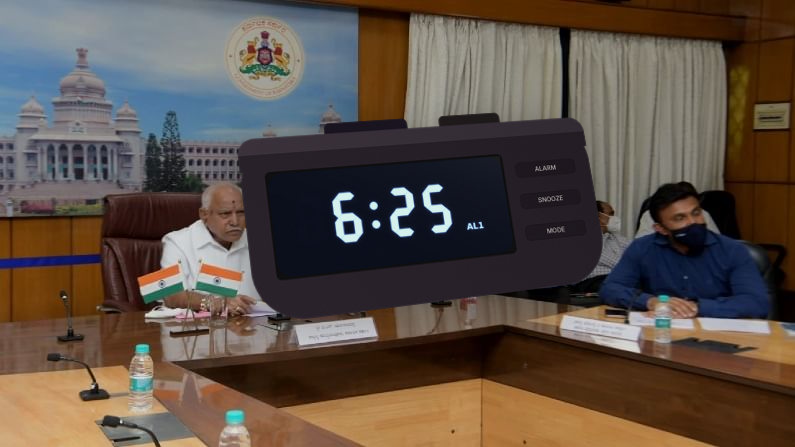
6h25
